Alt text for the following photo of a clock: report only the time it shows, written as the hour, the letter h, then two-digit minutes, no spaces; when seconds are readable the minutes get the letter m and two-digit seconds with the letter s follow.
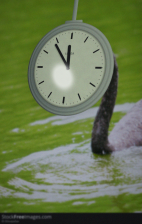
11h54
